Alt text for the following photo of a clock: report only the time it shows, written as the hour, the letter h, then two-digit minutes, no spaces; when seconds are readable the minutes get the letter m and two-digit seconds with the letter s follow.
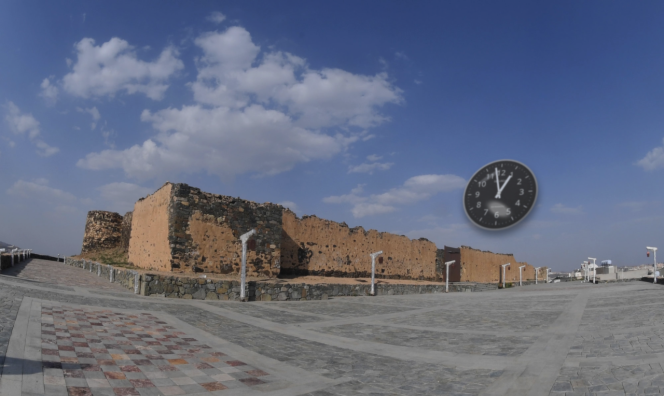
12h58
